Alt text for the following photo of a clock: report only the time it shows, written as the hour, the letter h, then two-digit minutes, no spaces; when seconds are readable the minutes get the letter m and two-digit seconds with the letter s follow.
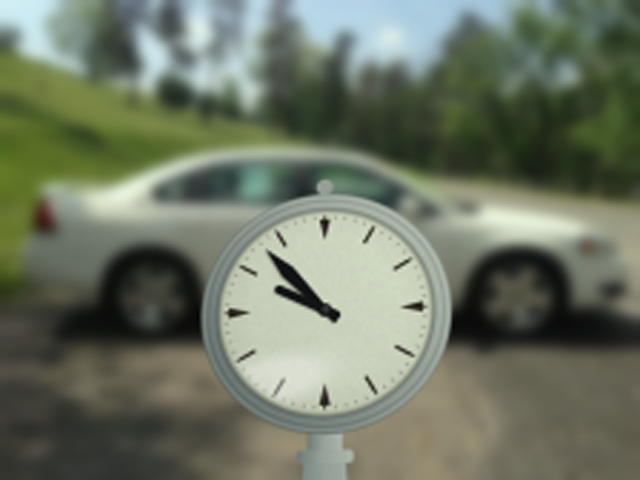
9h53
